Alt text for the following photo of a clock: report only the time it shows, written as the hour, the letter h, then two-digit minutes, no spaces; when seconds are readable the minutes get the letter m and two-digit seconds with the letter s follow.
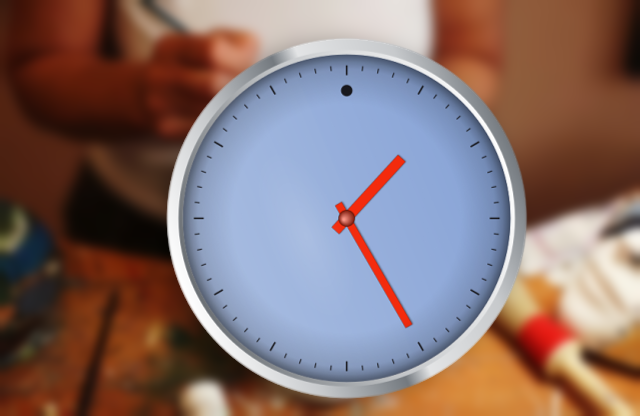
1h25
